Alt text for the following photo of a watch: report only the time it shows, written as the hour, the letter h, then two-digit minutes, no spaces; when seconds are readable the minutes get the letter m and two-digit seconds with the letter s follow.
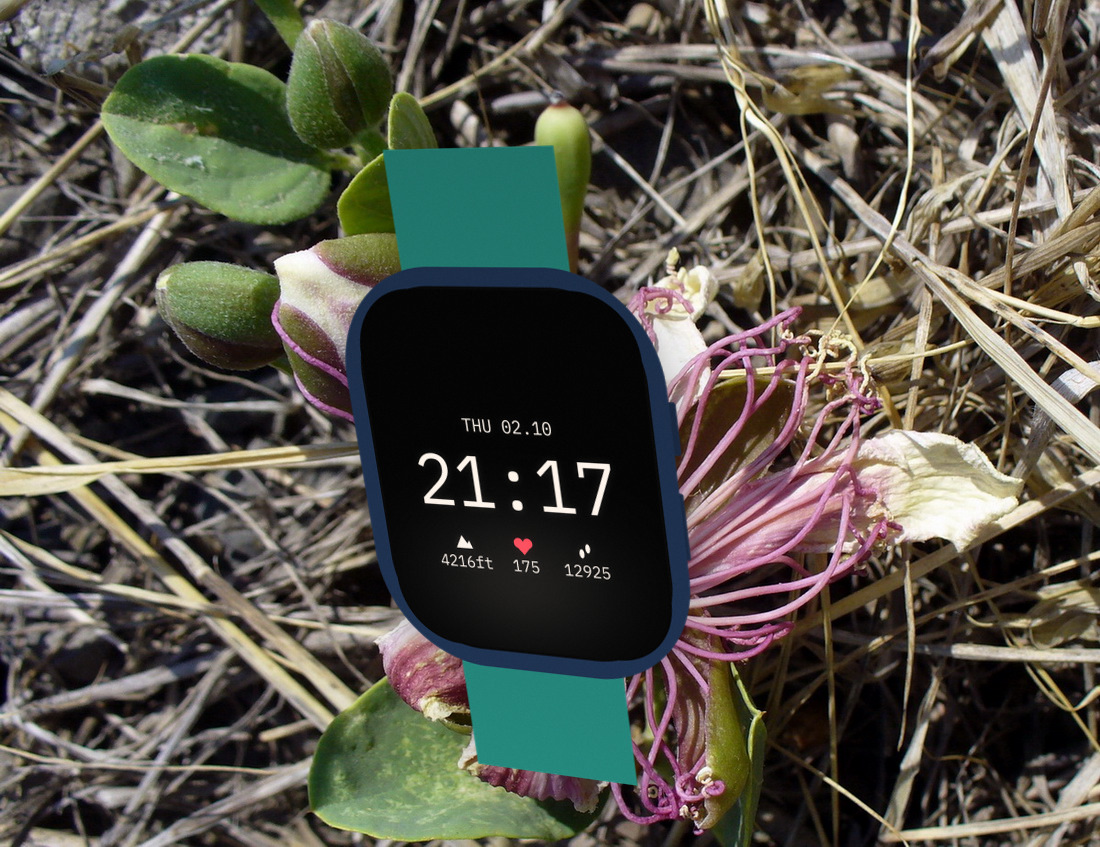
21h17
